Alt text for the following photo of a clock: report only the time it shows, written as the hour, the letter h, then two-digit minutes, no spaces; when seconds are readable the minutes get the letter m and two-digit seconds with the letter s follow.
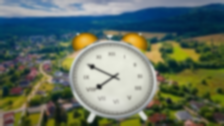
7h50
